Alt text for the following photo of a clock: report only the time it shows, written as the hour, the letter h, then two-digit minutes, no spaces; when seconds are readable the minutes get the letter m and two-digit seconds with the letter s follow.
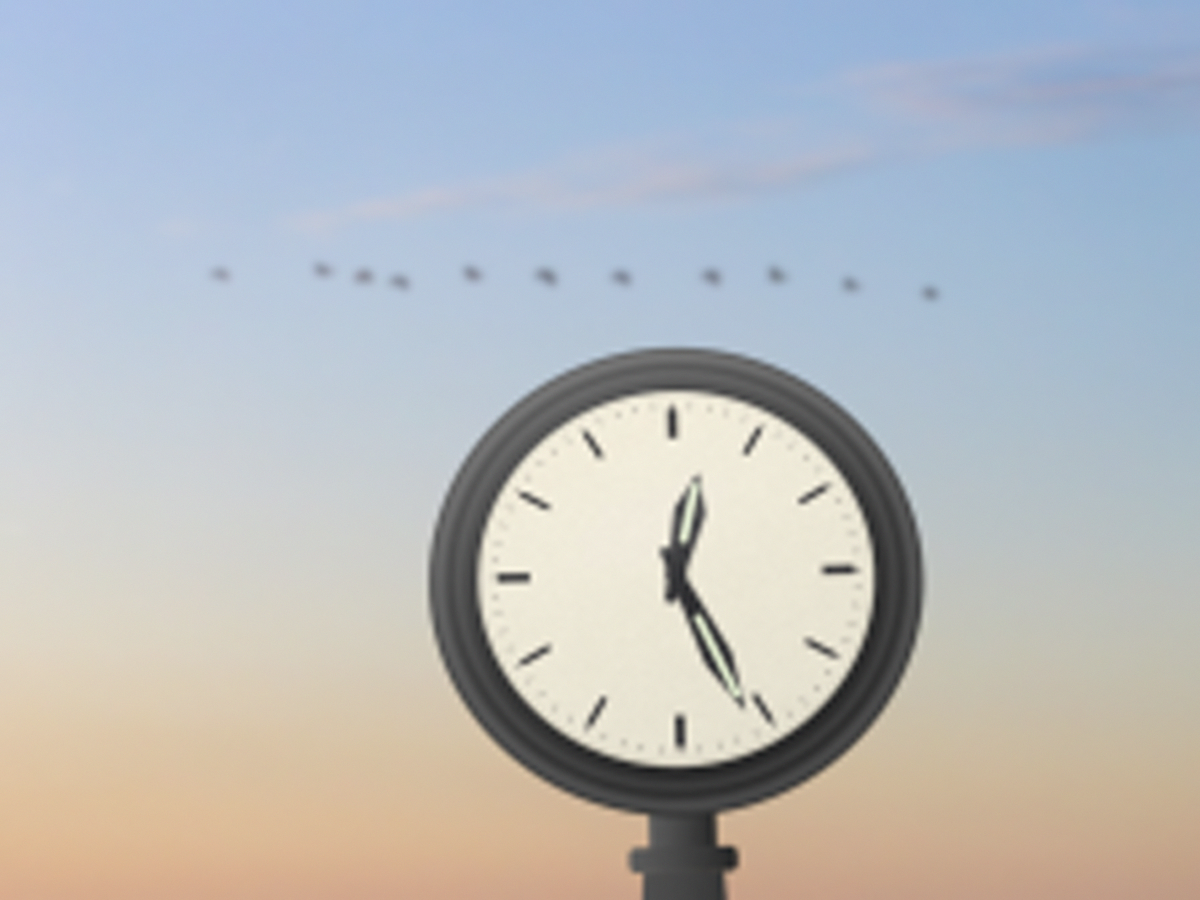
12h26
